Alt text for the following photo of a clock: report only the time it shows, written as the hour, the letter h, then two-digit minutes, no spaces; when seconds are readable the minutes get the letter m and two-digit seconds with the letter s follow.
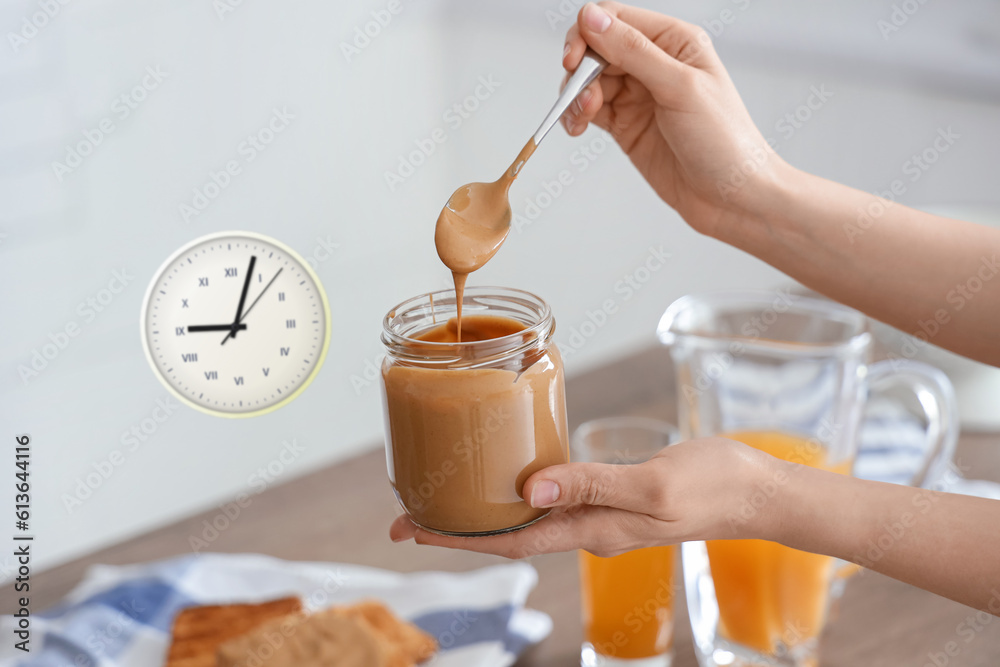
9h03m07s
